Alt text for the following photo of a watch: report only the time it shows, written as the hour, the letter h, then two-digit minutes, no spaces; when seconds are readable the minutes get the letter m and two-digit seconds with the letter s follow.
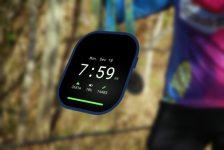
7h59
